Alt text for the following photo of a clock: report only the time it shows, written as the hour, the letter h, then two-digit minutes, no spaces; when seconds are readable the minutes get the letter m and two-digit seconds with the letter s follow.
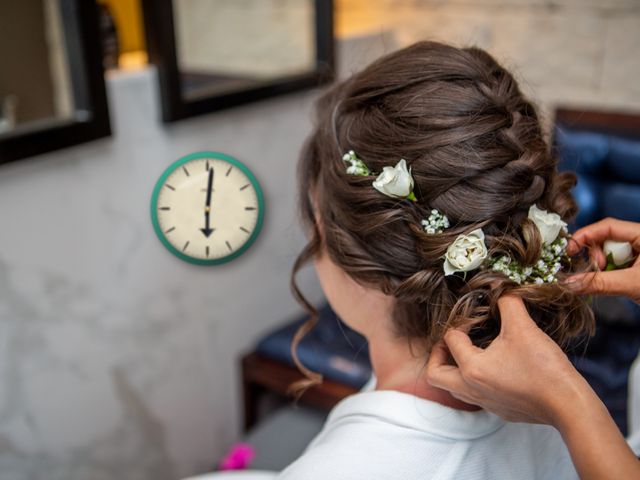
6h01
